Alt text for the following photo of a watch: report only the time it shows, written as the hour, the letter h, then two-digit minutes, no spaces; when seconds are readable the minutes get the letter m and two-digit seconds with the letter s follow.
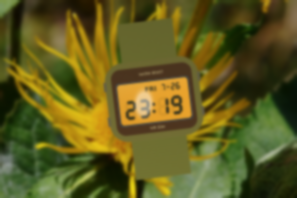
23h19
